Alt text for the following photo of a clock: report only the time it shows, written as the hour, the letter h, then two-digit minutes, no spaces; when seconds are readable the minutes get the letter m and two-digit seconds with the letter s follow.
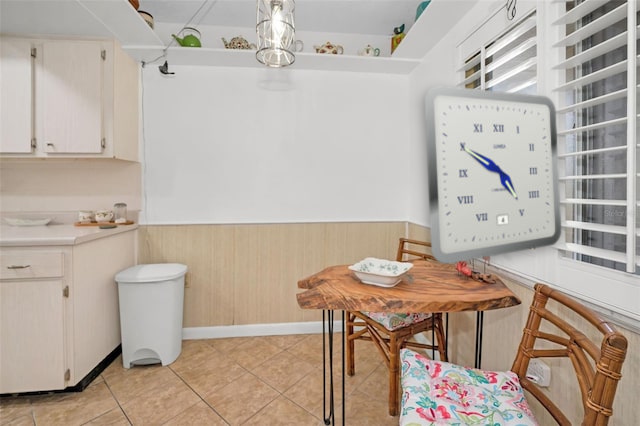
4h50
